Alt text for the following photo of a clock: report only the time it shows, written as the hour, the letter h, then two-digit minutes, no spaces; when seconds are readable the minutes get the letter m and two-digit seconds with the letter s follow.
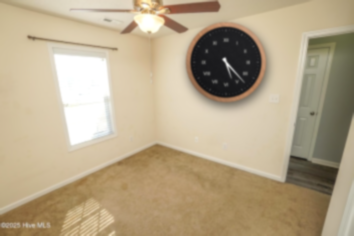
5h23
